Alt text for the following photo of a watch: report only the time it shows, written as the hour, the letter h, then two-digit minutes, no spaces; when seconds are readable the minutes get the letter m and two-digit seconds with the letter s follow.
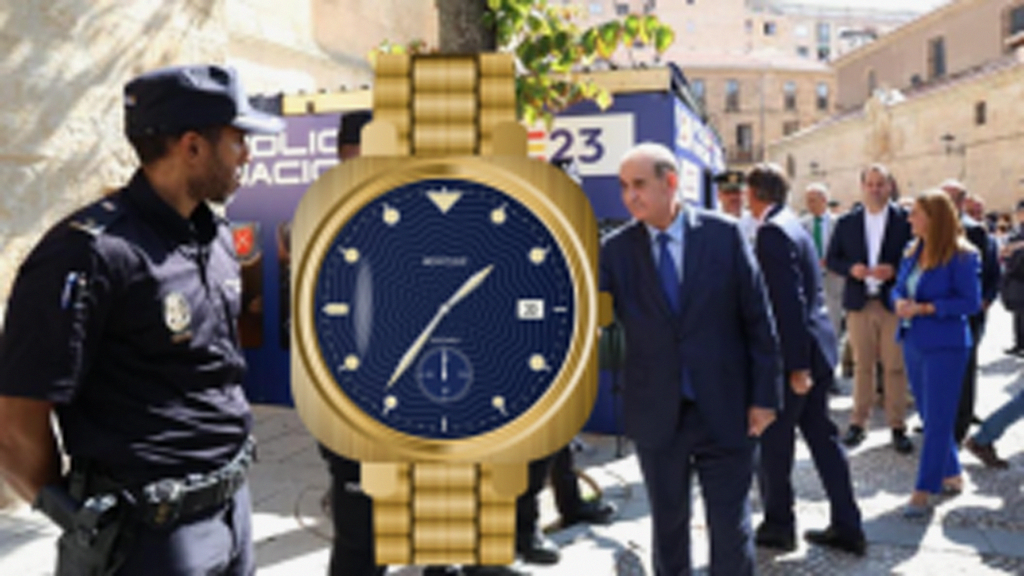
1h36
